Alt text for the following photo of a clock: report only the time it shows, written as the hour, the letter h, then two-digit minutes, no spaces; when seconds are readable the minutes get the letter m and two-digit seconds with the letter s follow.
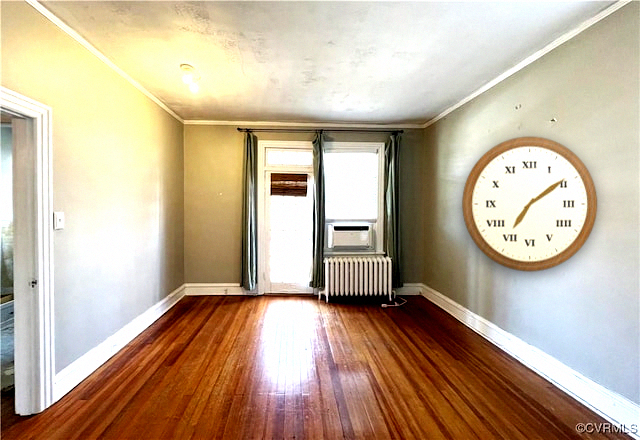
7h09
